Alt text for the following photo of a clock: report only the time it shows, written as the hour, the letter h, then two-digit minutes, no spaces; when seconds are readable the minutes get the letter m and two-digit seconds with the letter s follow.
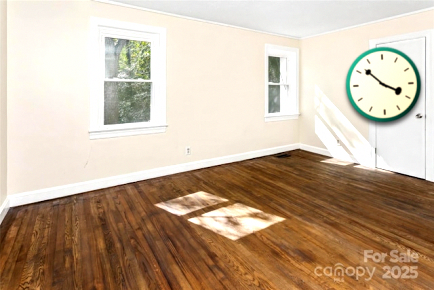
3h52
